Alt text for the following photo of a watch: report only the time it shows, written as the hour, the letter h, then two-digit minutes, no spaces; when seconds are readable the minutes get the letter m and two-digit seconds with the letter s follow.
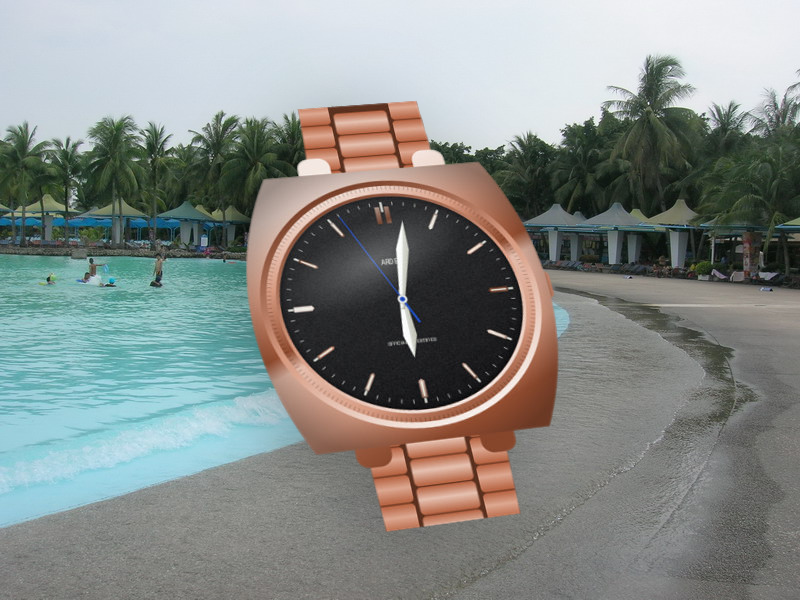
6h01m56s
